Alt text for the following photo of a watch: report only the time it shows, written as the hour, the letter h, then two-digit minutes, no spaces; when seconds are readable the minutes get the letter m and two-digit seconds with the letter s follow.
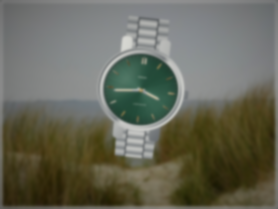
3h44
